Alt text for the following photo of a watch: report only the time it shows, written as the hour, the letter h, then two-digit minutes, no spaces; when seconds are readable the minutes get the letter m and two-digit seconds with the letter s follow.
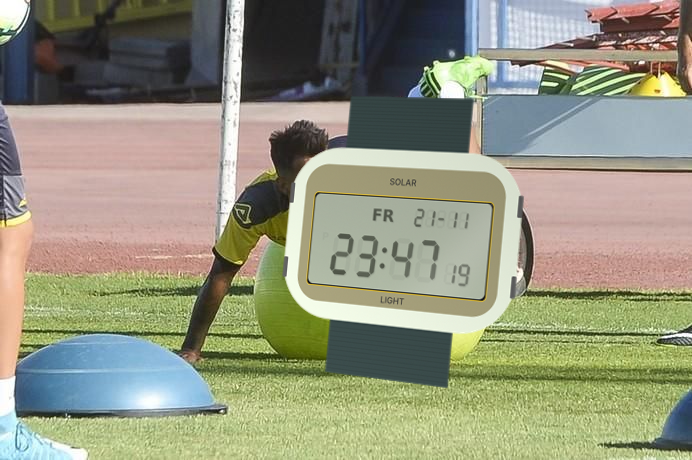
23h47m19s
